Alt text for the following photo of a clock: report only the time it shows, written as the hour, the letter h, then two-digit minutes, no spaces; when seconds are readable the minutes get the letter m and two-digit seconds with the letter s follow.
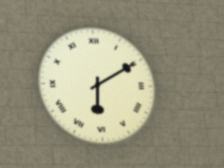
6h10
